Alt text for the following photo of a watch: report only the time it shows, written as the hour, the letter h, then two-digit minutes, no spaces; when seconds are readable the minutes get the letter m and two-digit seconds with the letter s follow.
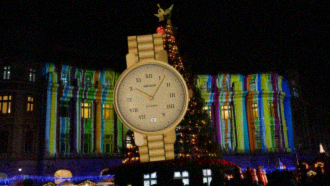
10h06
